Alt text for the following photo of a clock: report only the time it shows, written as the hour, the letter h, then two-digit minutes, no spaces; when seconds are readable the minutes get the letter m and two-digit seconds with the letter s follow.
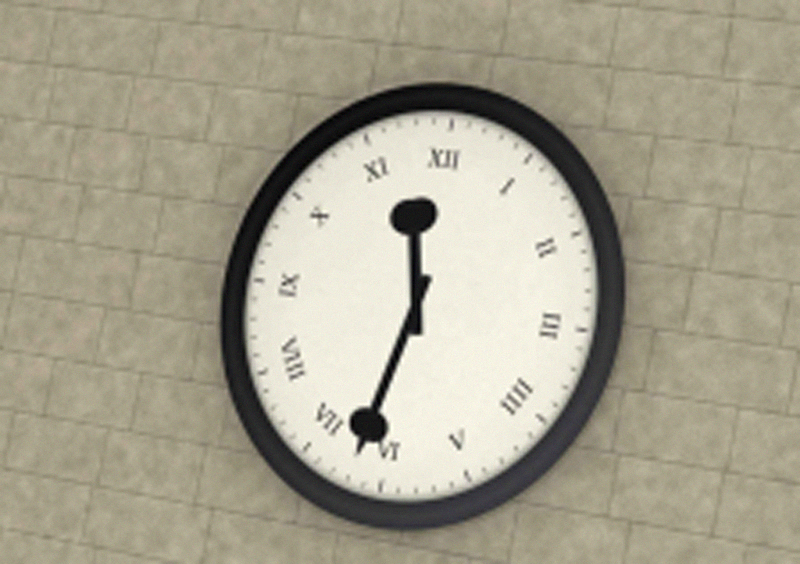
11h32
